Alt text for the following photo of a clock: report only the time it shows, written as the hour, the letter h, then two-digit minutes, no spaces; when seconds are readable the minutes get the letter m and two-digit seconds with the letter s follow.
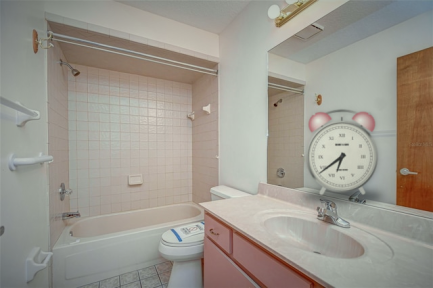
6h39
